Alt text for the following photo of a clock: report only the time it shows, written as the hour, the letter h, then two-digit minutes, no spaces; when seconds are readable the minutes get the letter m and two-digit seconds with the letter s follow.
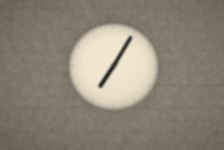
7h05
